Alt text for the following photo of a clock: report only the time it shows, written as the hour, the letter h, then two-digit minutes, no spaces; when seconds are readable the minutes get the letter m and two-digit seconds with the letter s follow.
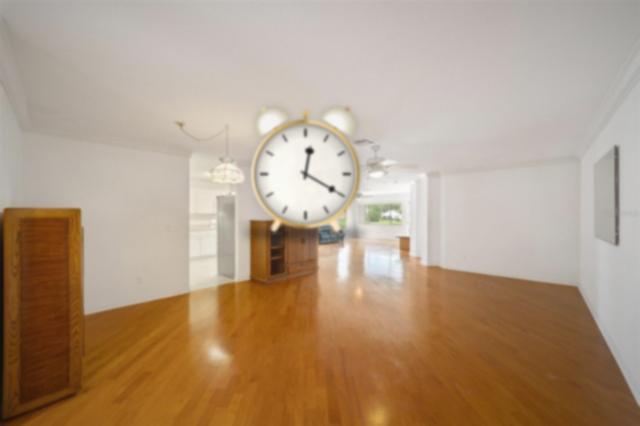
12h20
